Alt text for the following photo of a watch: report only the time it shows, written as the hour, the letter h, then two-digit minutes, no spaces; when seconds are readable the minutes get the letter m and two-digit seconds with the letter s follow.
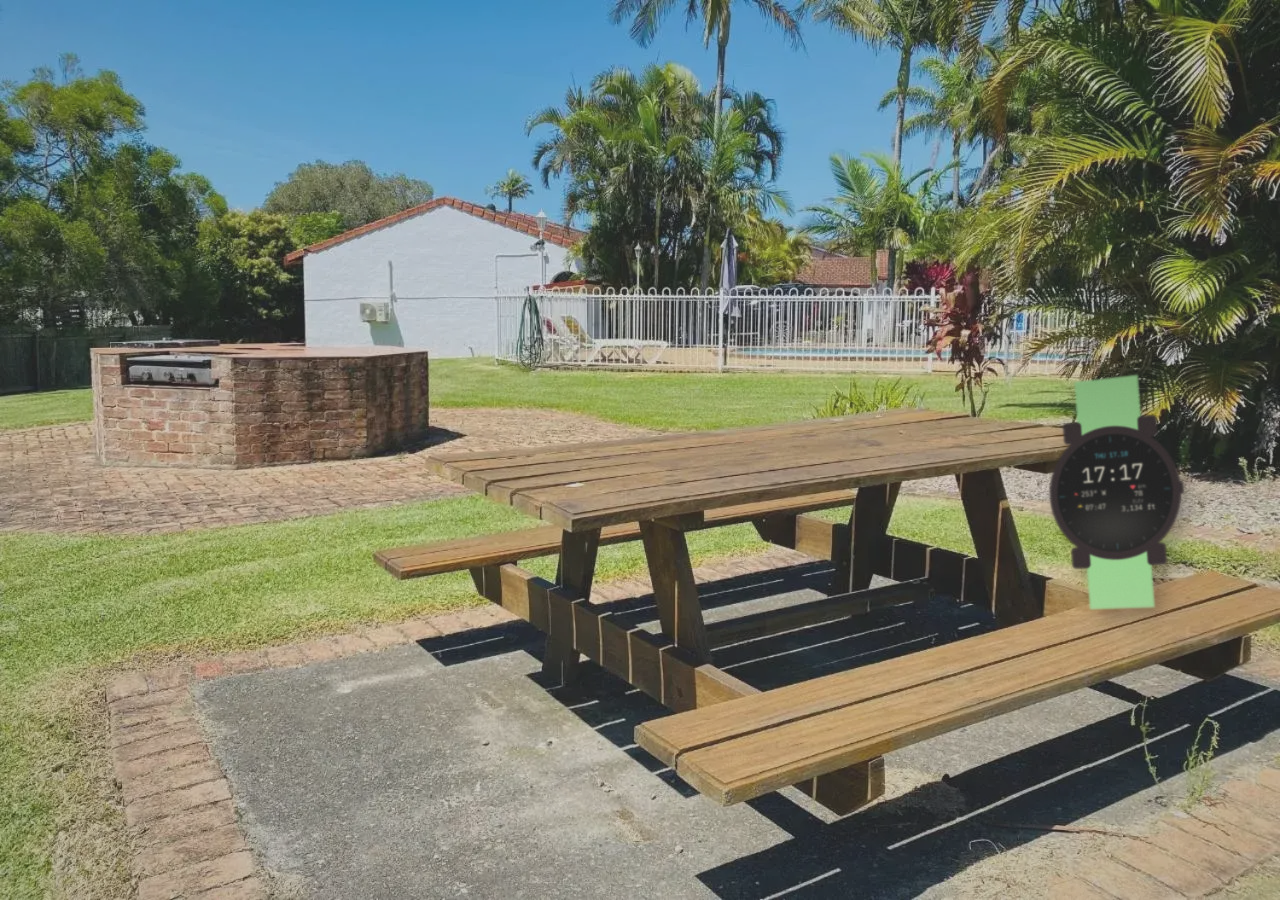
17h17
